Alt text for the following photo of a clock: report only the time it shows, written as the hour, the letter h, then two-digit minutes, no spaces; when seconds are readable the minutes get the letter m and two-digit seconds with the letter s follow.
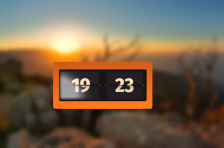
19h23
